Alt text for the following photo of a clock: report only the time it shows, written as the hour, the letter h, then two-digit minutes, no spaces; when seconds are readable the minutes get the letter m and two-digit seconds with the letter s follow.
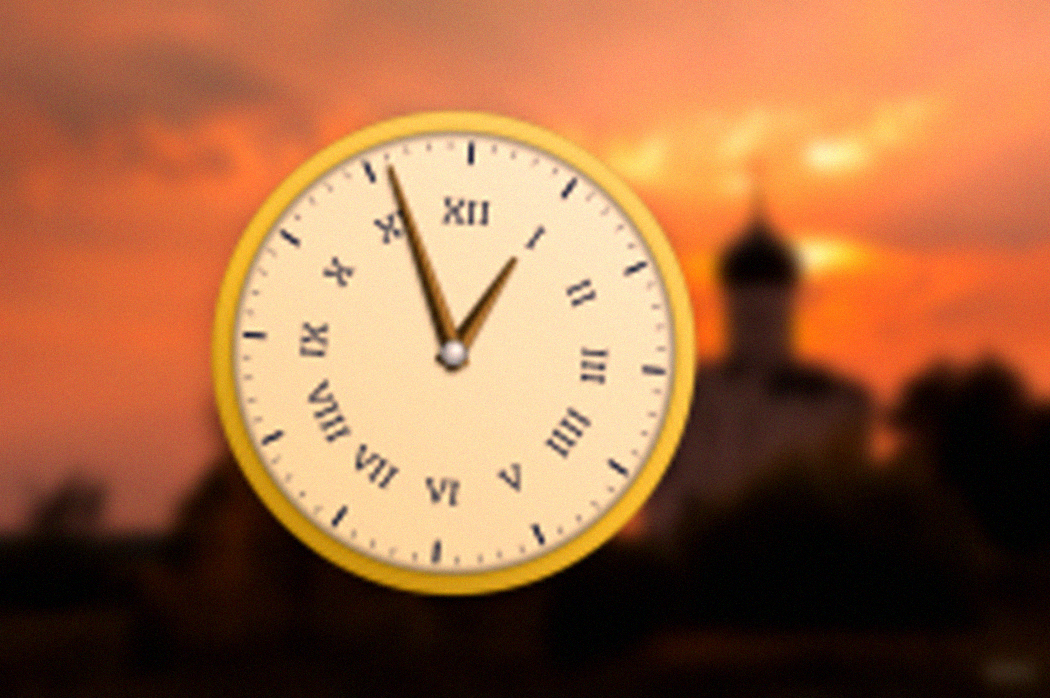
12h56
